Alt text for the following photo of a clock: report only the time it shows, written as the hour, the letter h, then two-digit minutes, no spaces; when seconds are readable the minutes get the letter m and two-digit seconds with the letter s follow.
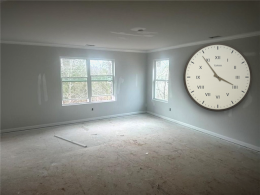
3h54
